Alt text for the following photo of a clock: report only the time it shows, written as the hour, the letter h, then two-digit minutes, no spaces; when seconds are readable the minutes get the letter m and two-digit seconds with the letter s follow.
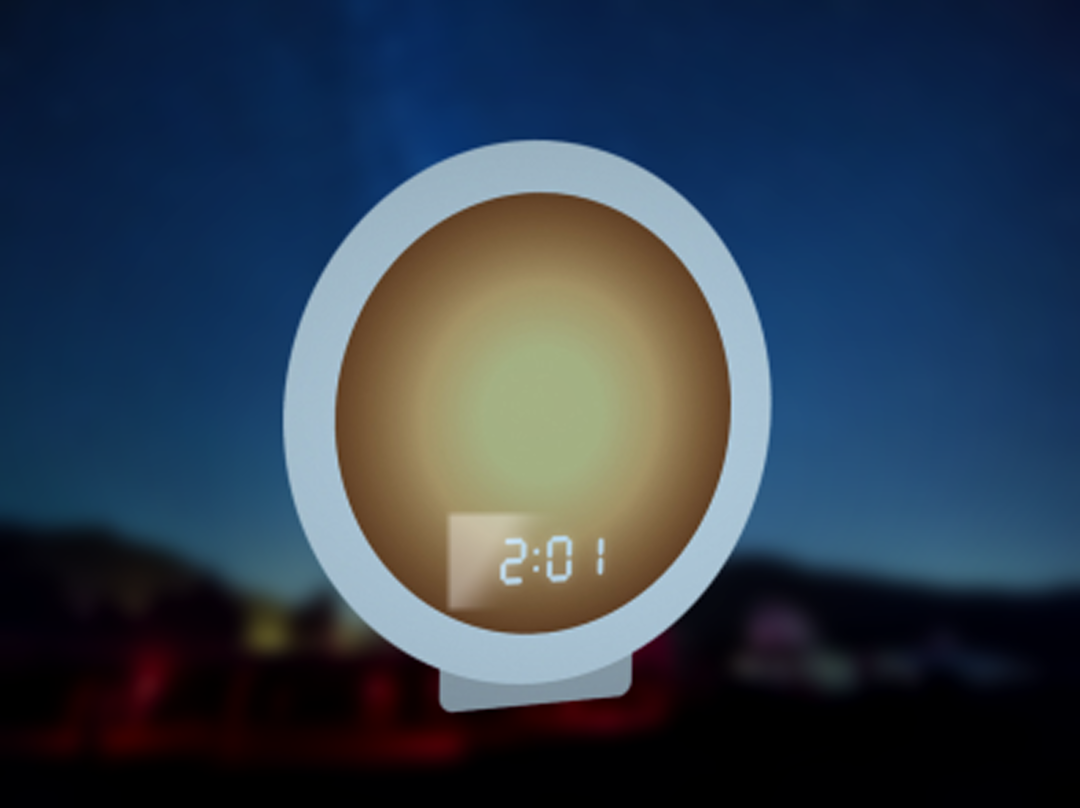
2h01
